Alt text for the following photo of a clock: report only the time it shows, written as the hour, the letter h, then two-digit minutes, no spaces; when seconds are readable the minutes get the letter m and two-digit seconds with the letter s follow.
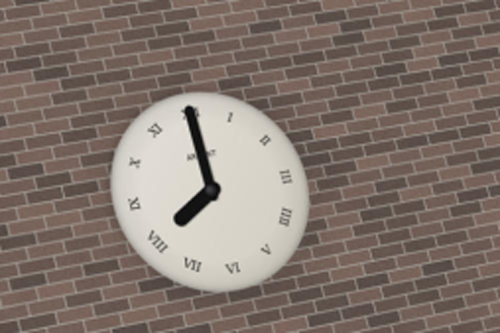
8h00
